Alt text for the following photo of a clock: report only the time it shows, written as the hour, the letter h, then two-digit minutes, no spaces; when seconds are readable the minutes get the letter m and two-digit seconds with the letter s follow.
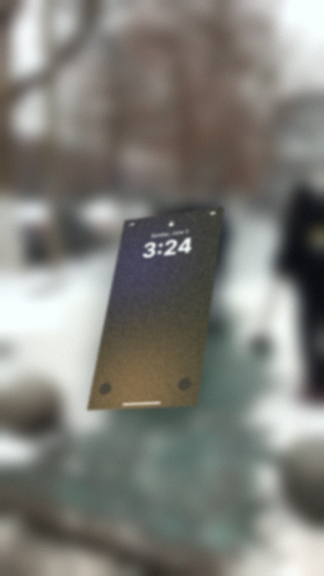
3h24
